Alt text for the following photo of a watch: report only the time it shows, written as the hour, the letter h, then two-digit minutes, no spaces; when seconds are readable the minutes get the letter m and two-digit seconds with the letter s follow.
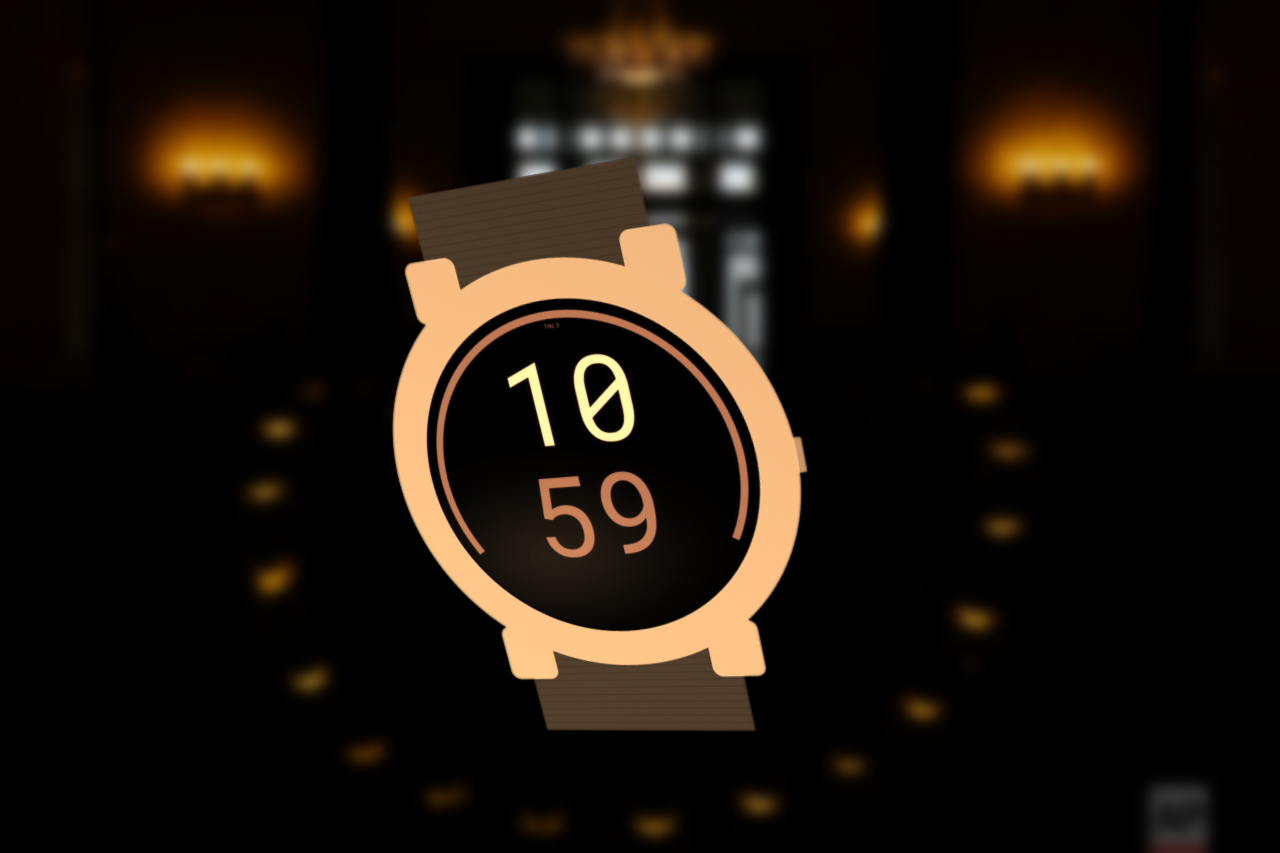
10h59
